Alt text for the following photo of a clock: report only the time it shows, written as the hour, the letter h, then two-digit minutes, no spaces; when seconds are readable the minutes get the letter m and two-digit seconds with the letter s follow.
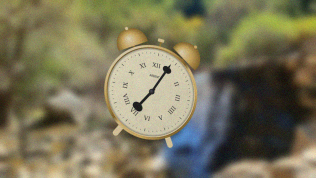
7h04
